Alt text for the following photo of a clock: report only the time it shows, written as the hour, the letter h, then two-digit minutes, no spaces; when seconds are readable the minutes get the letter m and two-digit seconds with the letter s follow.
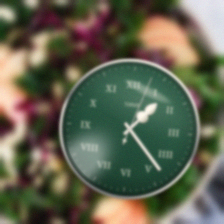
1h23m03s
